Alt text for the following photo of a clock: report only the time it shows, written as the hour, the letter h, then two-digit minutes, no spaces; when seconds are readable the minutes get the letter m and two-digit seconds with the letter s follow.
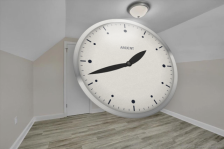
1h42
